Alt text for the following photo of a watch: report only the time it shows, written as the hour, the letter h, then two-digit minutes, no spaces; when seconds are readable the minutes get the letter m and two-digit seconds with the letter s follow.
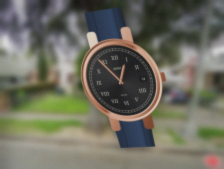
12h54
